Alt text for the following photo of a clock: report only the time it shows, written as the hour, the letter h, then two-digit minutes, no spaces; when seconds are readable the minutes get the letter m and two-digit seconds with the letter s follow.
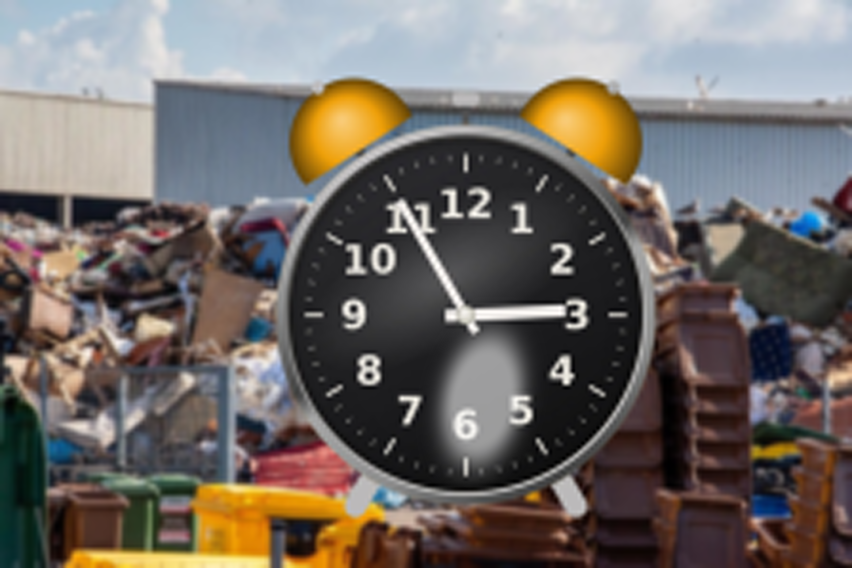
2h55
